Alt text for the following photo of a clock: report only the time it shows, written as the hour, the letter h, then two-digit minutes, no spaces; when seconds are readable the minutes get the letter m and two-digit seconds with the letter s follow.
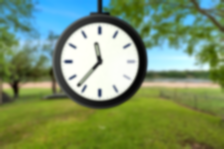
11h37
